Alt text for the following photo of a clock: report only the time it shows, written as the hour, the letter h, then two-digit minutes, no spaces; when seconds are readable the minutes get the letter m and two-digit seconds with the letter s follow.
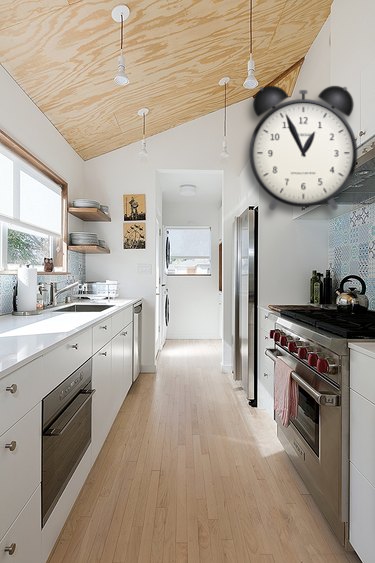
12h56
